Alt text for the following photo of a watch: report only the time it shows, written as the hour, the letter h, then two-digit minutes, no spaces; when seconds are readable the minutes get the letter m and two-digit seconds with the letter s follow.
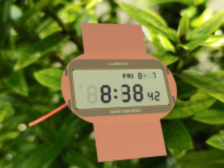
8h38m42s
